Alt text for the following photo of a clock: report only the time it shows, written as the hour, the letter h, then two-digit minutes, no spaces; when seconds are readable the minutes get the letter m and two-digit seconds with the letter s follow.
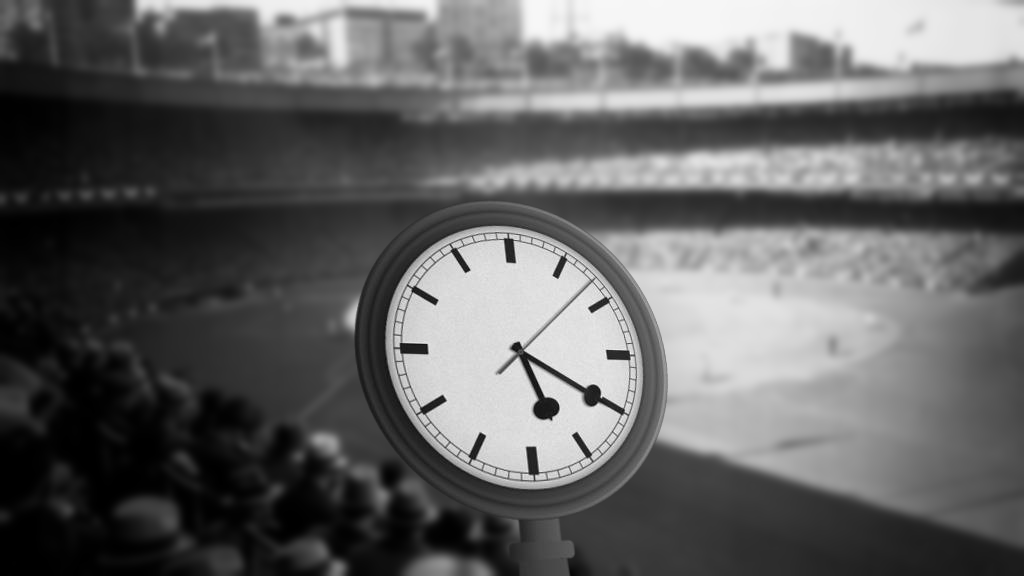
5h20m08s
